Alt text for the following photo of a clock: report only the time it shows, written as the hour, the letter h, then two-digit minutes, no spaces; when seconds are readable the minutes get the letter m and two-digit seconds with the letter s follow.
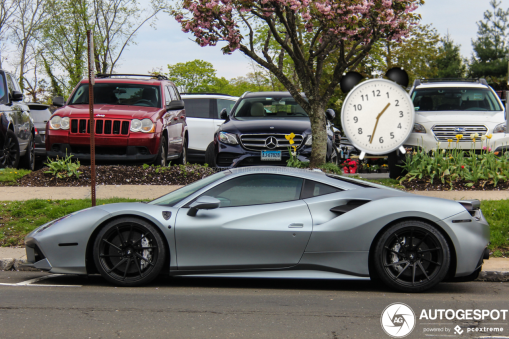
1h34
